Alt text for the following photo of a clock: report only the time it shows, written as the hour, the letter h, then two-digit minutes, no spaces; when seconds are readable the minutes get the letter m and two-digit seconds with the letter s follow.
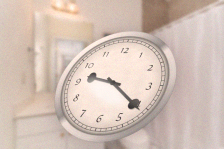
9h21
